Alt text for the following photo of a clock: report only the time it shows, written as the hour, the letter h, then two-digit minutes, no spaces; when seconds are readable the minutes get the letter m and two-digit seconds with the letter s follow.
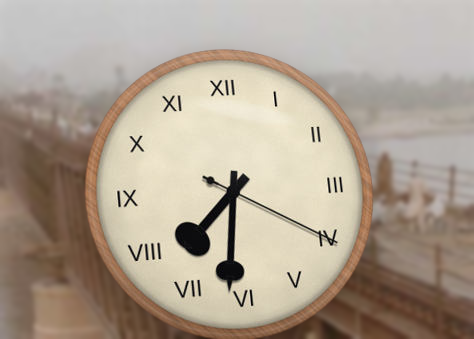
7h31m20s
